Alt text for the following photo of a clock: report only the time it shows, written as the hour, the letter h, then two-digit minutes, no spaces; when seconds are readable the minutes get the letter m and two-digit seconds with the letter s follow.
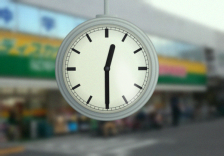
12h30
